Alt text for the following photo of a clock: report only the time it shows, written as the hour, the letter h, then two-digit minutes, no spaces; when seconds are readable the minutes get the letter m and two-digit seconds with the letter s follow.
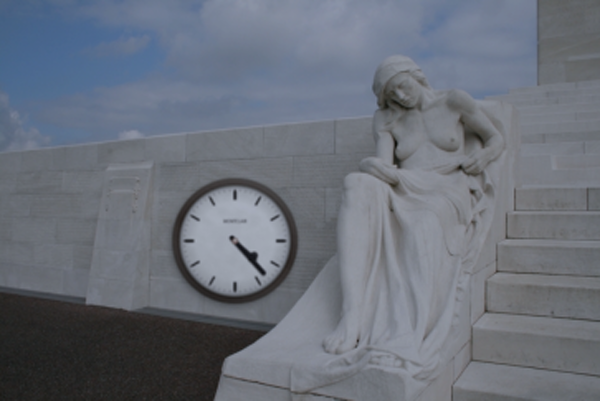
4h23
